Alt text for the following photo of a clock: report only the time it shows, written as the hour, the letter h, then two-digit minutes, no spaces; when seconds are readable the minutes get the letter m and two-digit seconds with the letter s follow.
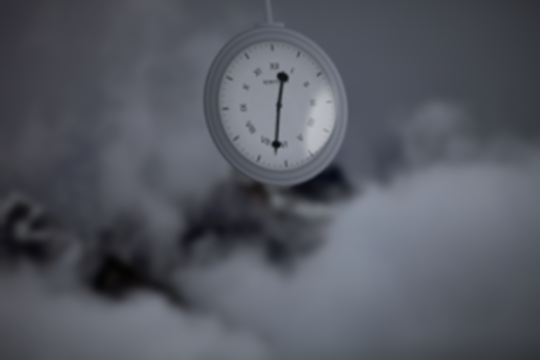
12h32
